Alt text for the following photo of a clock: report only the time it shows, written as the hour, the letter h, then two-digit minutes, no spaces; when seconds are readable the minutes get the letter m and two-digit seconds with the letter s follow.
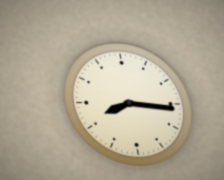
8h16
